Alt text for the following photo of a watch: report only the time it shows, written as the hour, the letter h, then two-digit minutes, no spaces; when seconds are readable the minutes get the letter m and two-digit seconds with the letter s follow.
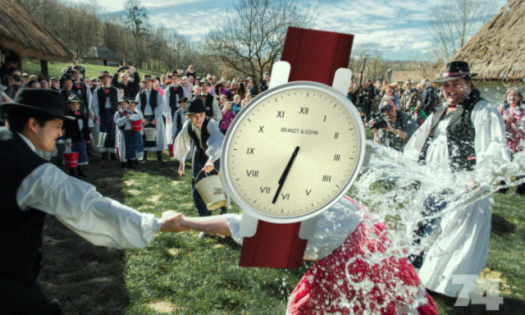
6h32
